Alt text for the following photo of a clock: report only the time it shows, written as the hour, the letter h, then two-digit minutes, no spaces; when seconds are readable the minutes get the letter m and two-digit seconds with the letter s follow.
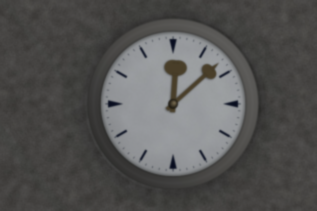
12h08
